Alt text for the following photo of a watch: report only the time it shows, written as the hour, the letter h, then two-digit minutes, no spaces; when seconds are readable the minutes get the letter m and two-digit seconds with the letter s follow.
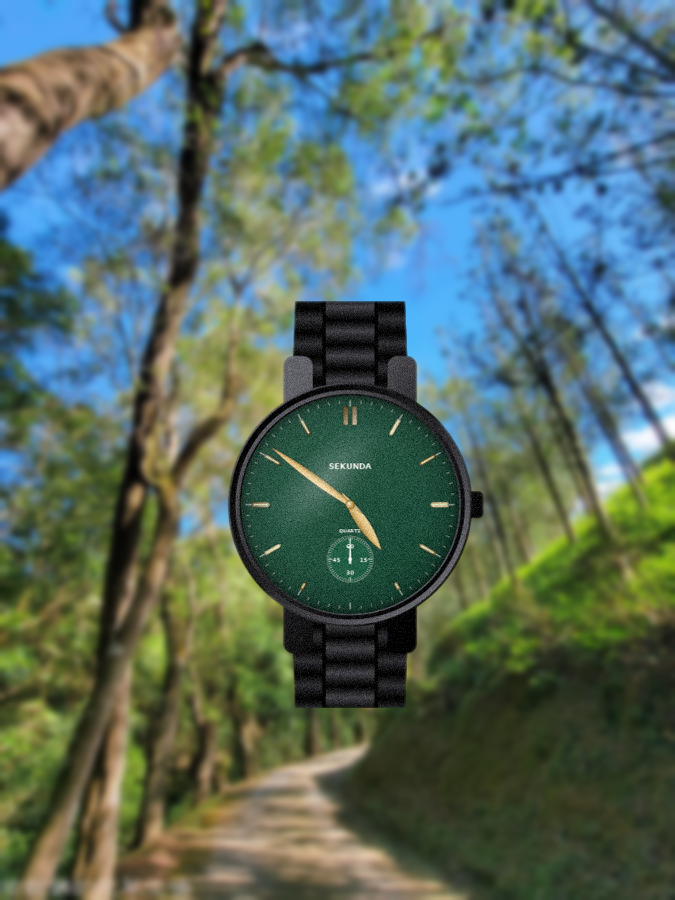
4h51
